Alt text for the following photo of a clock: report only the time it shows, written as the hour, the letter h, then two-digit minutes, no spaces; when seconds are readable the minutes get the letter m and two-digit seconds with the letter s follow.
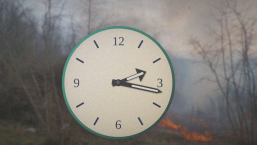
2h17
